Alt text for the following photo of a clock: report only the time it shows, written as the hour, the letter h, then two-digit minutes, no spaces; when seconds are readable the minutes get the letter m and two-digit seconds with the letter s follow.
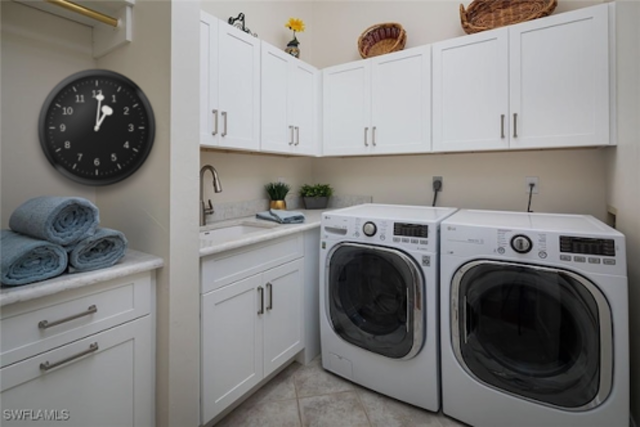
1h01
